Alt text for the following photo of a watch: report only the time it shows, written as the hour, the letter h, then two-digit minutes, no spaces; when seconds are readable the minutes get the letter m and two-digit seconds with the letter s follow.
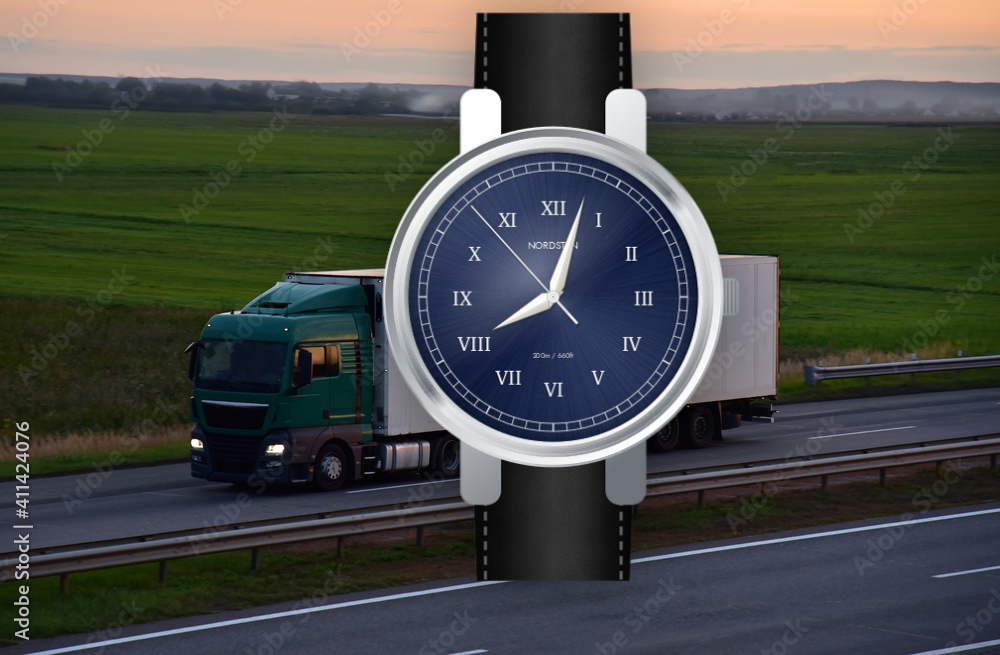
8h02m53s
